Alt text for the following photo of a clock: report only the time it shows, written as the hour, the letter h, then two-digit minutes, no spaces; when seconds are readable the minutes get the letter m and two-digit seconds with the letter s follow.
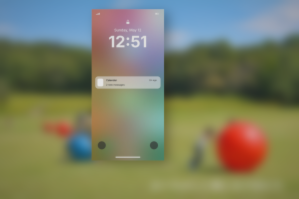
12h51
